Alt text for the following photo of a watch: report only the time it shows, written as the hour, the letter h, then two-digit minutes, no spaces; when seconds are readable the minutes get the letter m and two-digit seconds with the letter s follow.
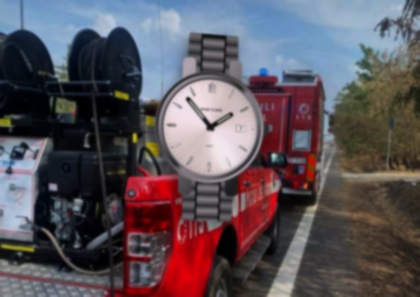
1h53
